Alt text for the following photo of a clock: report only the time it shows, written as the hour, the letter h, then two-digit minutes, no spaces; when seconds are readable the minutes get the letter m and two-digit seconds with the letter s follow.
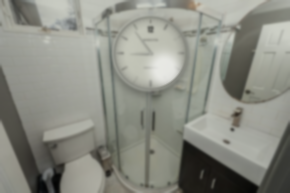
8h54
